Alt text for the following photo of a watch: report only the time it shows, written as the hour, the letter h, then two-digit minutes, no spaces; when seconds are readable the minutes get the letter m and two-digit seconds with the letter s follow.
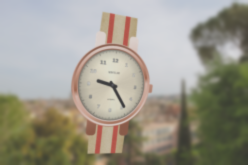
9h24
